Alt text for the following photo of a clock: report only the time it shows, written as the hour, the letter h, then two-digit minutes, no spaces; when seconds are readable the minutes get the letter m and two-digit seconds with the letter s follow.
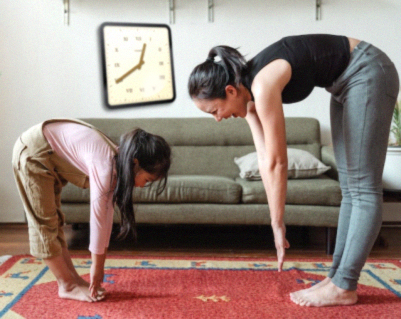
12h40
